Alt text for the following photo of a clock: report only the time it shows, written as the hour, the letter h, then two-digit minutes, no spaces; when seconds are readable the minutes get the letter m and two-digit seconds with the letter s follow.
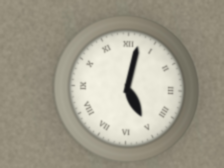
5h02
